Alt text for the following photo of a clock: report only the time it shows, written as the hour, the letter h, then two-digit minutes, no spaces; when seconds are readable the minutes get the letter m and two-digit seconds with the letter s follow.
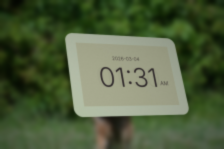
1h31
